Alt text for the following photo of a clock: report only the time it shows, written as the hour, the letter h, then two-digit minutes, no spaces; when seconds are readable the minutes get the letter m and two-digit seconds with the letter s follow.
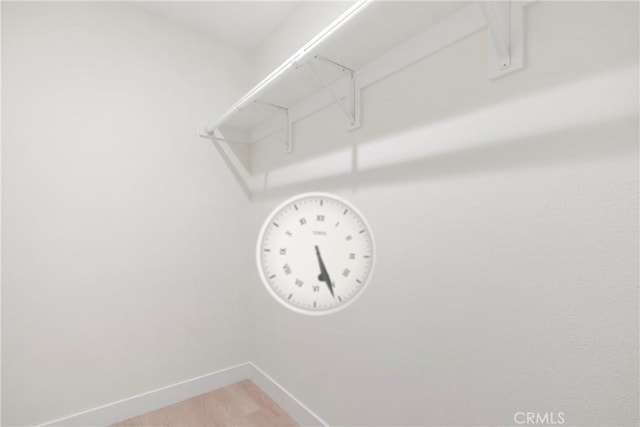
5h26
